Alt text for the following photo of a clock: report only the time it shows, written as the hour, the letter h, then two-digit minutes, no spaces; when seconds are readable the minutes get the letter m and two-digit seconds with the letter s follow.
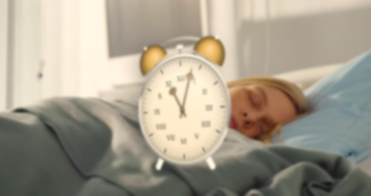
11h03
